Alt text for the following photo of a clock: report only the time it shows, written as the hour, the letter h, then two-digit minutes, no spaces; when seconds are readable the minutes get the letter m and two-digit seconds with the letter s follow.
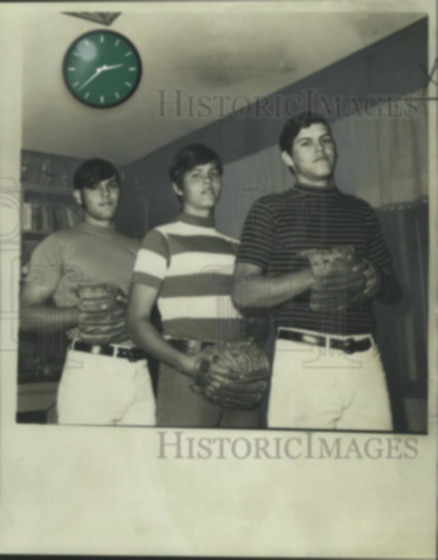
2h38
